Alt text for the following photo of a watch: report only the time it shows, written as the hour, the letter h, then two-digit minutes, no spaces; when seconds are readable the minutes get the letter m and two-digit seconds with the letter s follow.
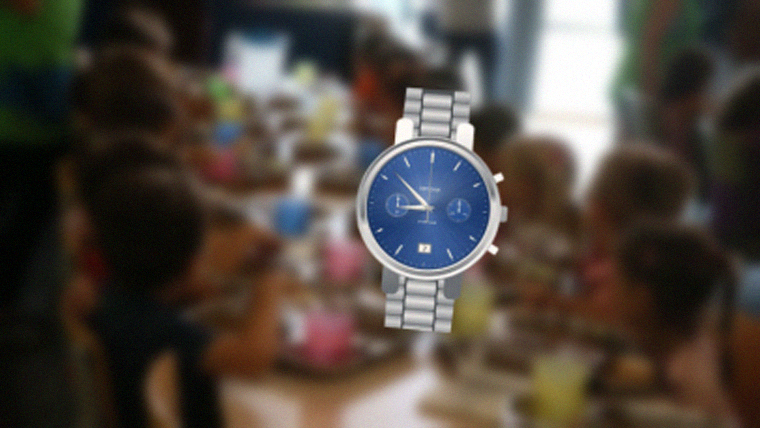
8h52
